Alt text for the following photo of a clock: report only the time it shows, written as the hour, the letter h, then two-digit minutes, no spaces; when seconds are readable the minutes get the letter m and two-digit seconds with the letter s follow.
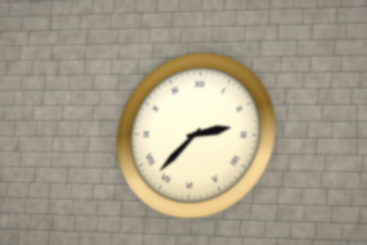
2h37
